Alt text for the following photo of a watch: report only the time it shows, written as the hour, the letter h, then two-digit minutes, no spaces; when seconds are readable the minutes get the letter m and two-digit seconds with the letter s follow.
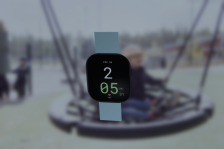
2h05
